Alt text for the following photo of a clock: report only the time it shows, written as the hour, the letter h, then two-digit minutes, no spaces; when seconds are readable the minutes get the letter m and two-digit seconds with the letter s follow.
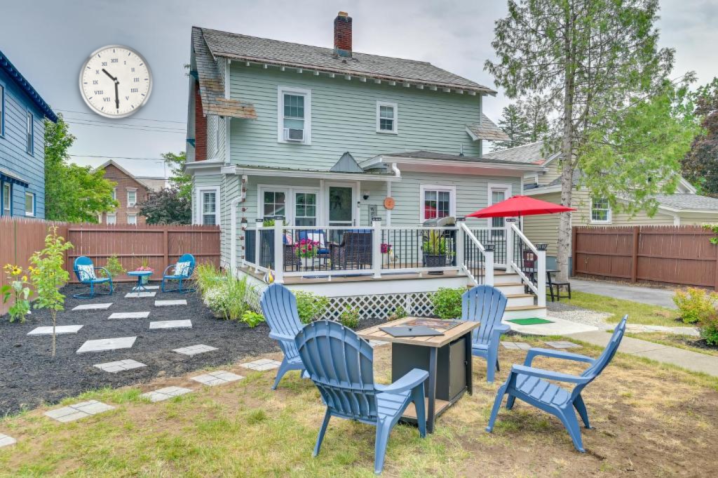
10h30
